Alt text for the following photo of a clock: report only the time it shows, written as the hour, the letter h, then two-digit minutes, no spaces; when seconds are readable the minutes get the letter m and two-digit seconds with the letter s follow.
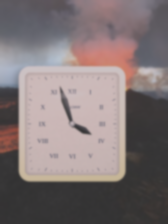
3h57
